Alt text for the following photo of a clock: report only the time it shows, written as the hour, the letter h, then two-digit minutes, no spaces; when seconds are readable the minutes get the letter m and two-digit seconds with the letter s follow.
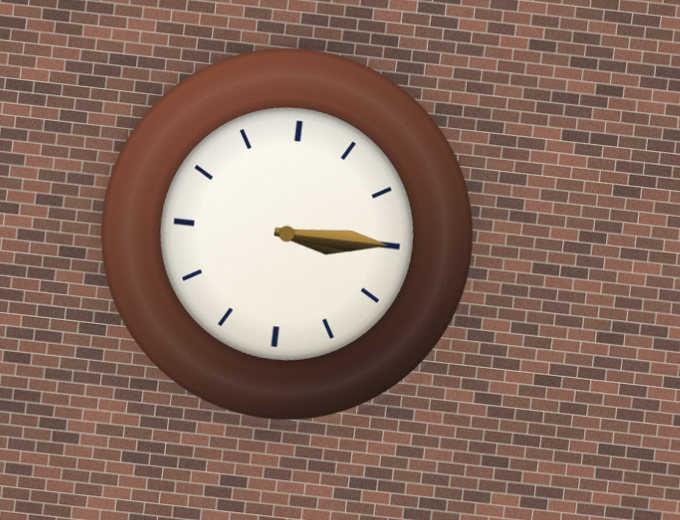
3h15
